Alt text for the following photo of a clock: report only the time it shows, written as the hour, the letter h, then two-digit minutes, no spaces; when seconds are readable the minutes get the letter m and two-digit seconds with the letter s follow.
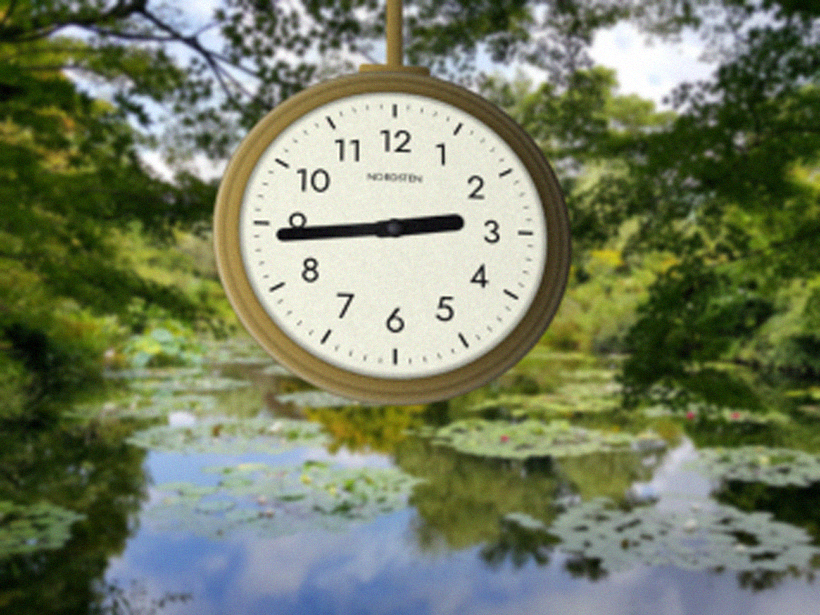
2h44
